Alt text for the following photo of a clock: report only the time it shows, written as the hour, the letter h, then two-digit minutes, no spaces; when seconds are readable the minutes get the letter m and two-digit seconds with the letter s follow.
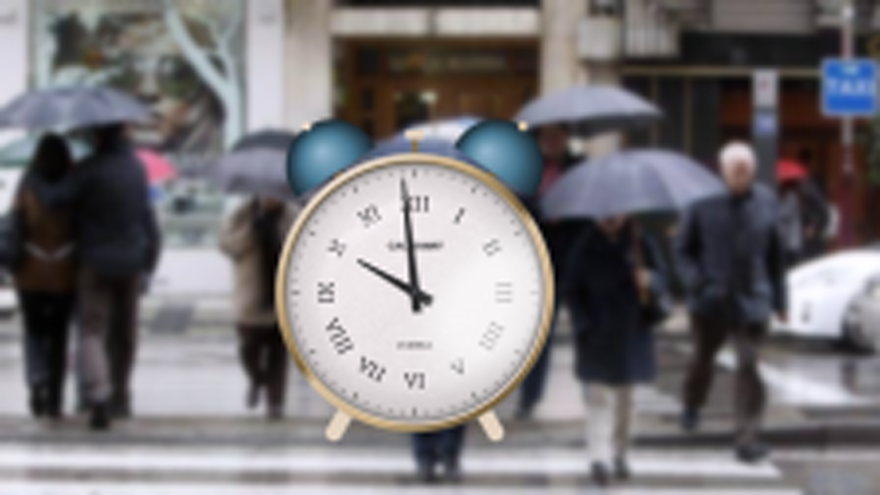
9h59
